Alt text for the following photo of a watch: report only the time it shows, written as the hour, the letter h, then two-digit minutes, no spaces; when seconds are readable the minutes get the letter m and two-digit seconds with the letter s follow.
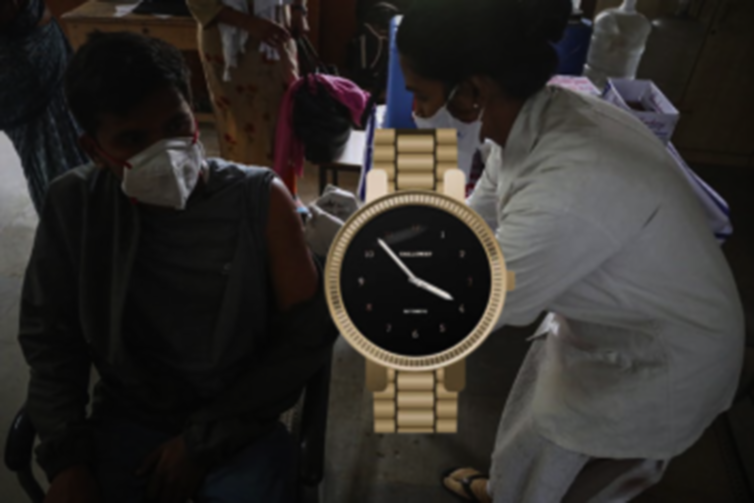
3h53
